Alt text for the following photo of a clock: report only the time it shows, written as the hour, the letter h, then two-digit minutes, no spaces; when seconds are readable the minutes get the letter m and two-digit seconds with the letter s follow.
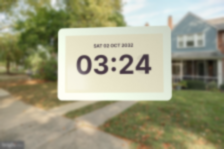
3h24
